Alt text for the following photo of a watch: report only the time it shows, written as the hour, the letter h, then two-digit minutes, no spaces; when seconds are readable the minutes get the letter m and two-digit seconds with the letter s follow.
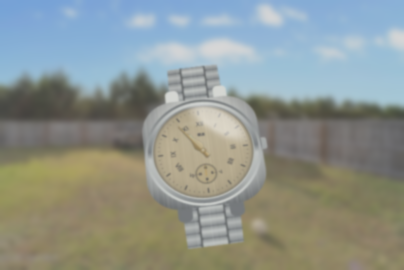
10h54
